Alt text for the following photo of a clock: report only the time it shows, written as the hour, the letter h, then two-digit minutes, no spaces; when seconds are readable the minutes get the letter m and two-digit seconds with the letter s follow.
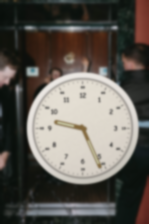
9h26
